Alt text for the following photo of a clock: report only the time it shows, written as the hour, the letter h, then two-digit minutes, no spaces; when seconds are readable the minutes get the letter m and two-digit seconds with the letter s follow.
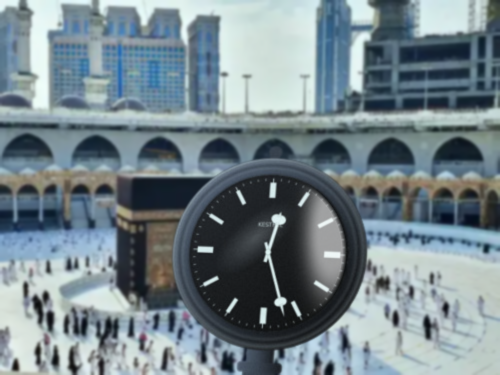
12h27
